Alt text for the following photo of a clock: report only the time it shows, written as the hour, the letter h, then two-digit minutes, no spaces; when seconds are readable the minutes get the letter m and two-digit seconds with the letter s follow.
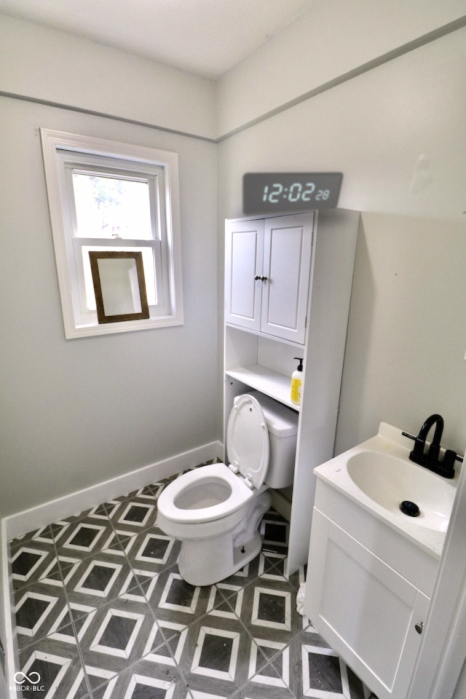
12h02
